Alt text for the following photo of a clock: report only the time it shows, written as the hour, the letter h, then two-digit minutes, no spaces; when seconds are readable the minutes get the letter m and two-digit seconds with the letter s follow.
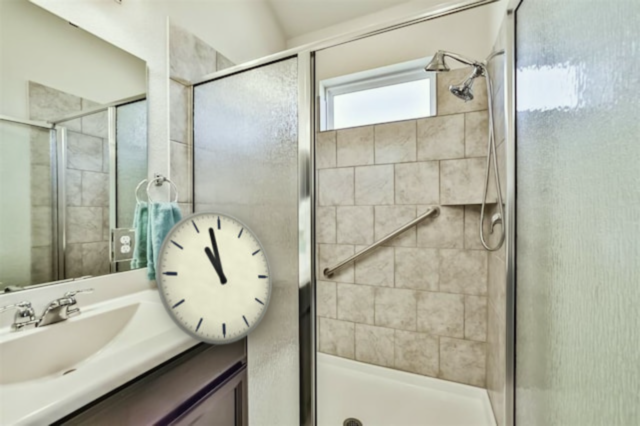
10h58
